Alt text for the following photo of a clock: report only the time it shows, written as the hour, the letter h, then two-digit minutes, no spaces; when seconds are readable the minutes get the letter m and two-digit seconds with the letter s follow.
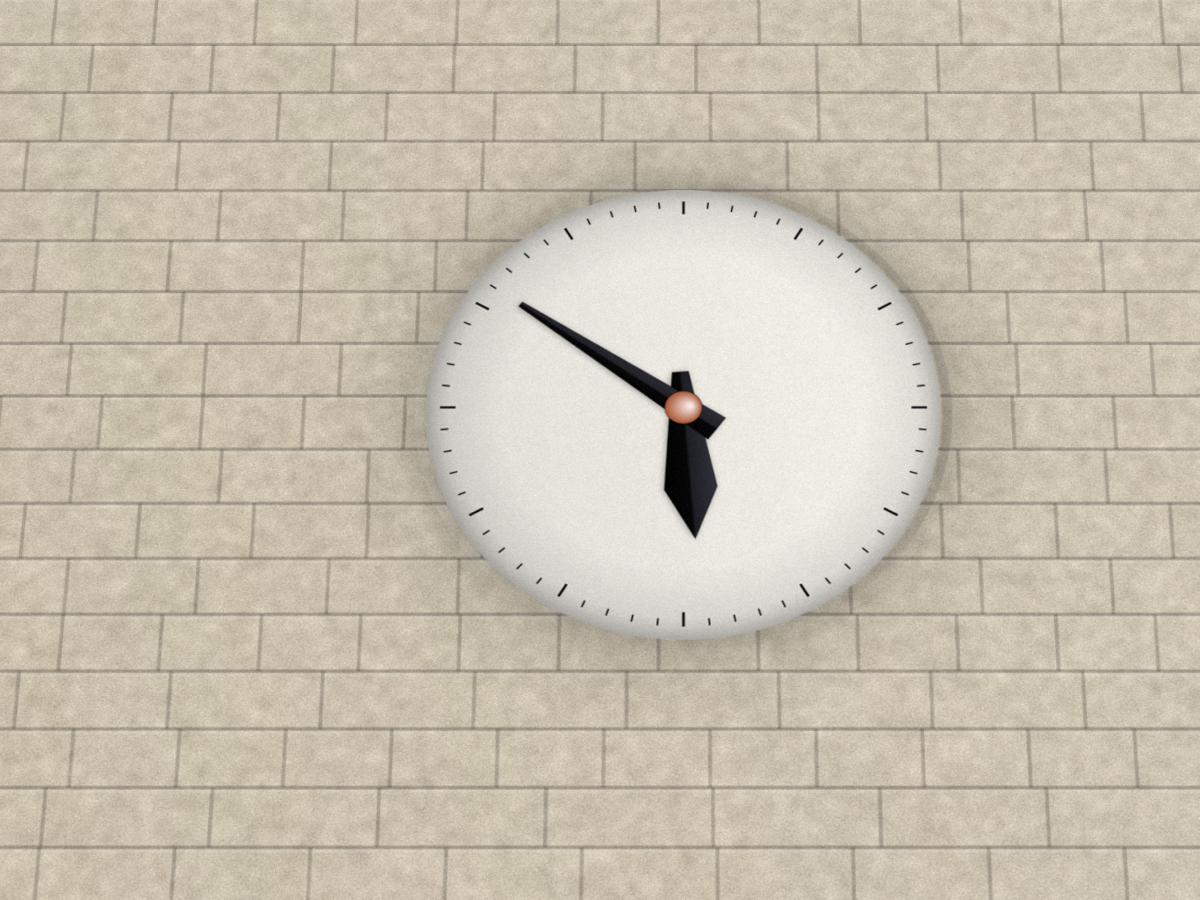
5h51
